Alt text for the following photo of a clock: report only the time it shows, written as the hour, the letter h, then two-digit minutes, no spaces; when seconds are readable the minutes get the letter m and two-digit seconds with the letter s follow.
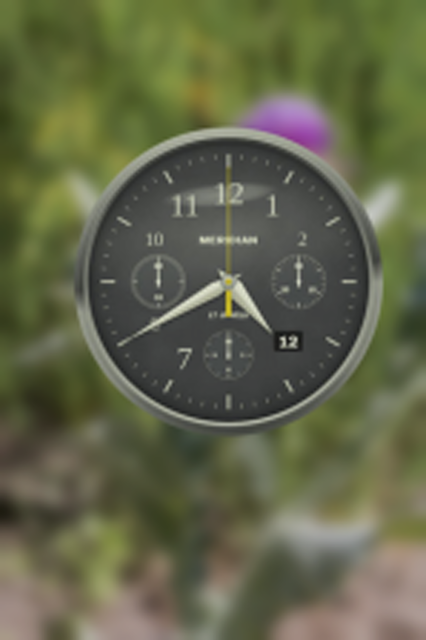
4h40
